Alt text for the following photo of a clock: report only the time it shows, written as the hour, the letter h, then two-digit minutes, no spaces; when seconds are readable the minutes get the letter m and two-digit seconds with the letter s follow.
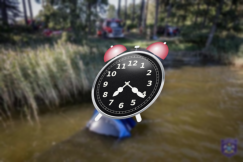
7h21
